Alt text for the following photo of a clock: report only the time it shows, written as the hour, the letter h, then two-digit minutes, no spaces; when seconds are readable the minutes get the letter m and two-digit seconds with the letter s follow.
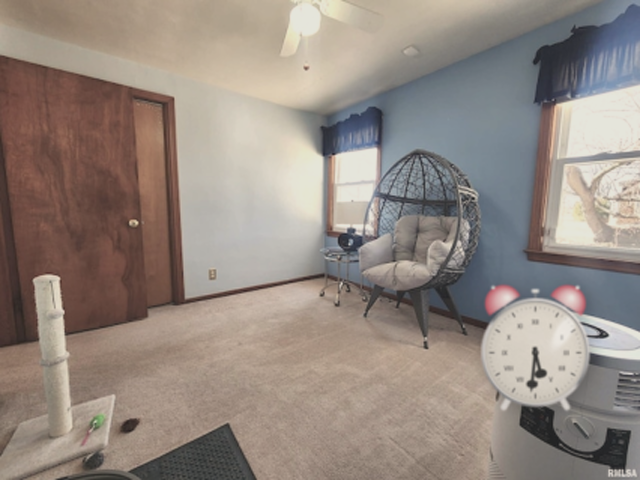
5h31
